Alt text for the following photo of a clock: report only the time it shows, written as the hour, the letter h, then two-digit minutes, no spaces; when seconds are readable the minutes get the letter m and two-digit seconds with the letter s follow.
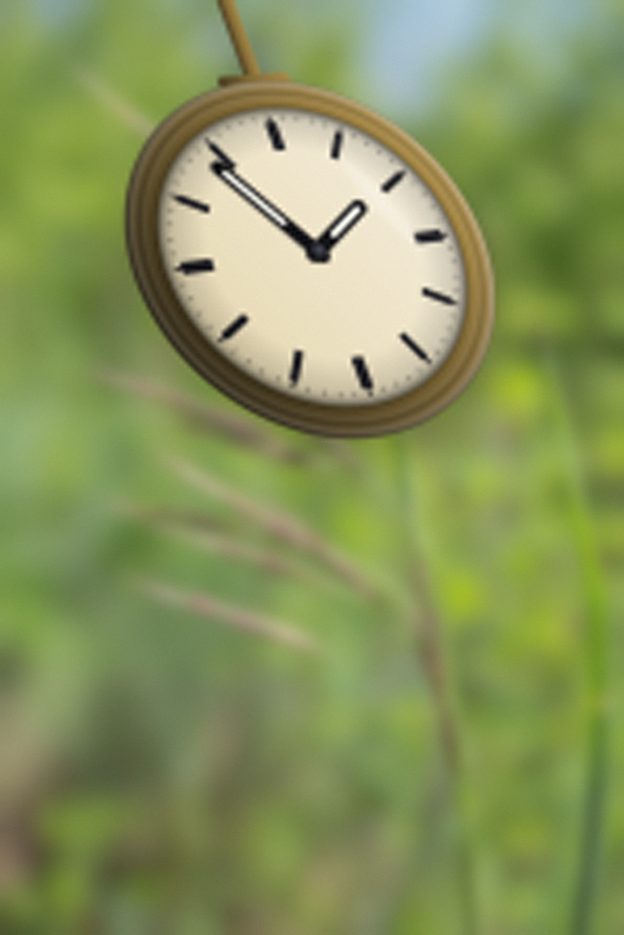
1h54
